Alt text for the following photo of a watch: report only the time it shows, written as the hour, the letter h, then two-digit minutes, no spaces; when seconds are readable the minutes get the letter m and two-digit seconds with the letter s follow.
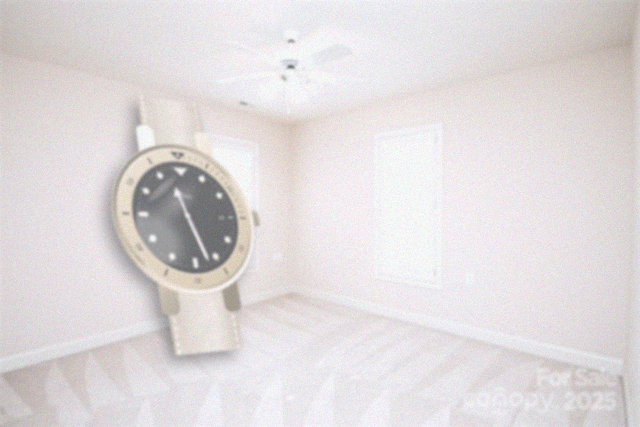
11h27
